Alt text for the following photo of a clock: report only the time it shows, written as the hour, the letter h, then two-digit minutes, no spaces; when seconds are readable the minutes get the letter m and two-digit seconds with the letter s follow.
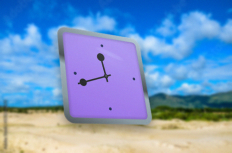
11h42
